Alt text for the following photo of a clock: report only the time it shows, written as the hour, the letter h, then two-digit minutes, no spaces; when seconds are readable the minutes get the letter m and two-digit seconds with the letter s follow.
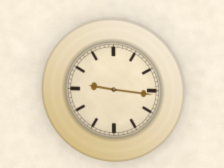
9h16
